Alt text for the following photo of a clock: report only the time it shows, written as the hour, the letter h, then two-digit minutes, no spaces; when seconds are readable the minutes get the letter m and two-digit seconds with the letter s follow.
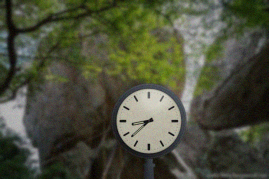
8h38
